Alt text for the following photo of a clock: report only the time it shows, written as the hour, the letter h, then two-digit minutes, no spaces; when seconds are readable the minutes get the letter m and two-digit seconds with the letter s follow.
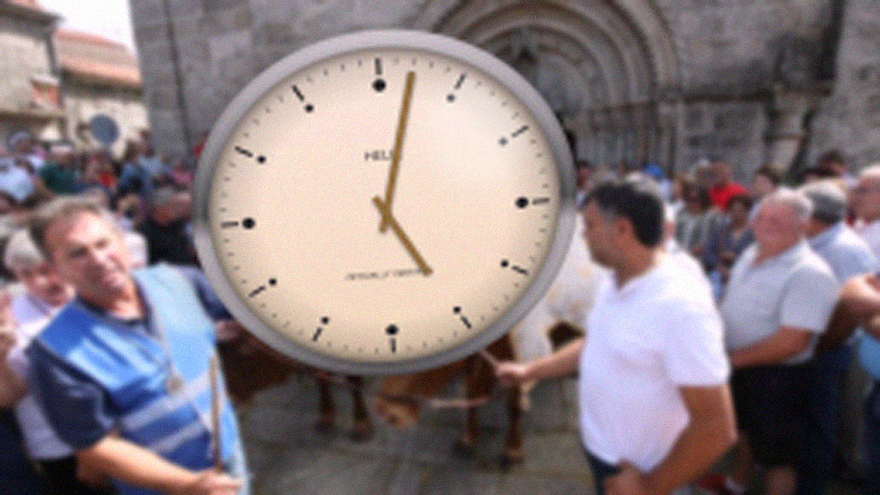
5h02
